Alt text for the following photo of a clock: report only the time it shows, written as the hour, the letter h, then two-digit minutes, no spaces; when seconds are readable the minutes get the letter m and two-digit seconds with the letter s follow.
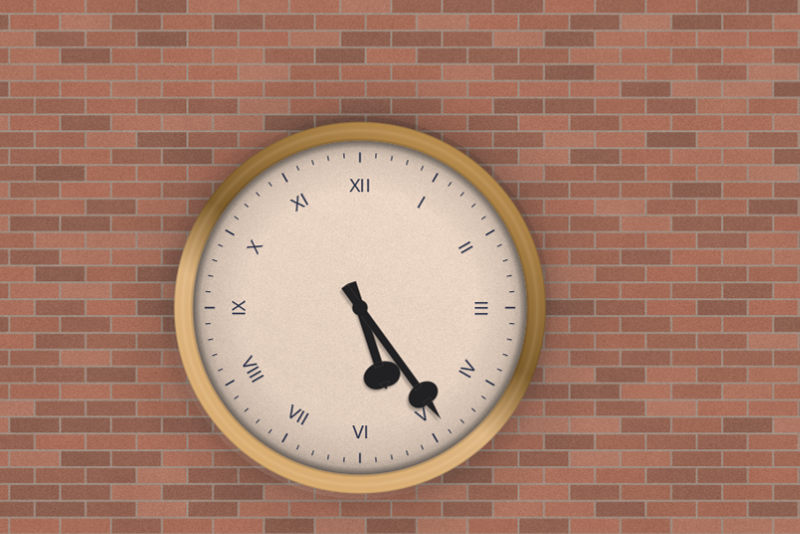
5h24
